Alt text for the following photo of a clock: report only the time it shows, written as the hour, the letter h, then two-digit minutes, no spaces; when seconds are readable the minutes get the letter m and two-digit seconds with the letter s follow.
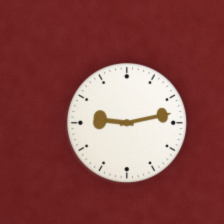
9h13
